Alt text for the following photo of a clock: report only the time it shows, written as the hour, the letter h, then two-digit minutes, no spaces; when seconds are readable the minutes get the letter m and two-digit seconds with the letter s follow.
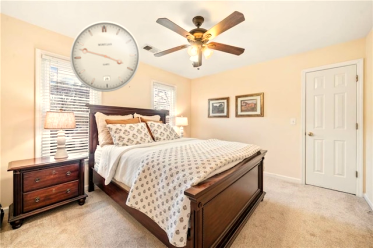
3h48
